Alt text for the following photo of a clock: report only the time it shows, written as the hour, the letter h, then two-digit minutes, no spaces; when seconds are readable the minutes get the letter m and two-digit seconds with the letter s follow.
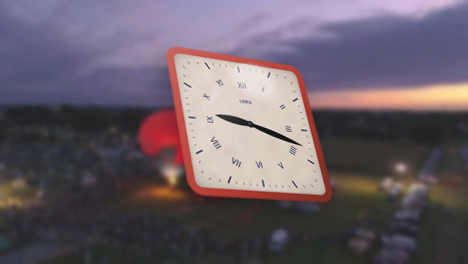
9h18
